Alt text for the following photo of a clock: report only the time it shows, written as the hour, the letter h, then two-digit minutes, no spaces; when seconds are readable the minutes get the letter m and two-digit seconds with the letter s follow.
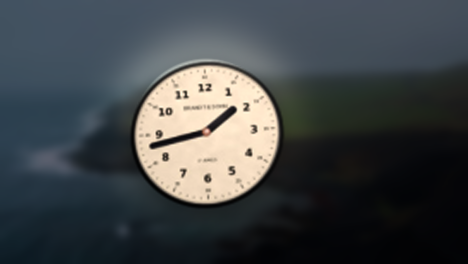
1h43
